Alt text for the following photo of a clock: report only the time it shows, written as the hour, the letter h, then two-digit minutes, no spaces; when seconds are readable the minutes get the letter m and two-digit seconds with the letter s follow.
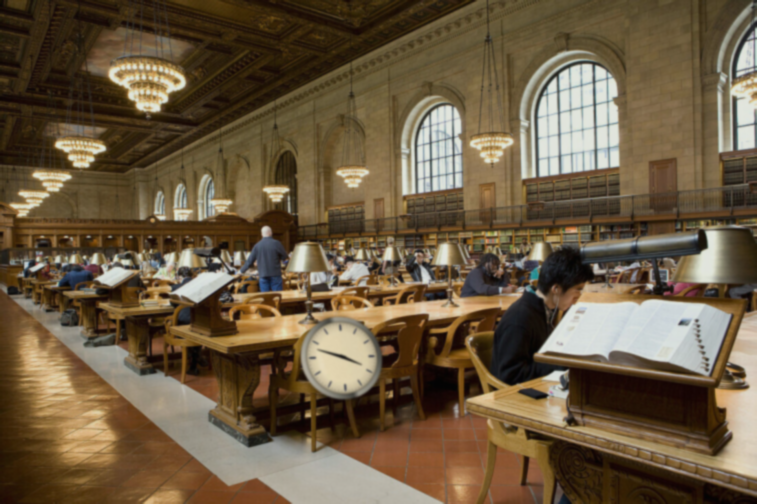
3h48
